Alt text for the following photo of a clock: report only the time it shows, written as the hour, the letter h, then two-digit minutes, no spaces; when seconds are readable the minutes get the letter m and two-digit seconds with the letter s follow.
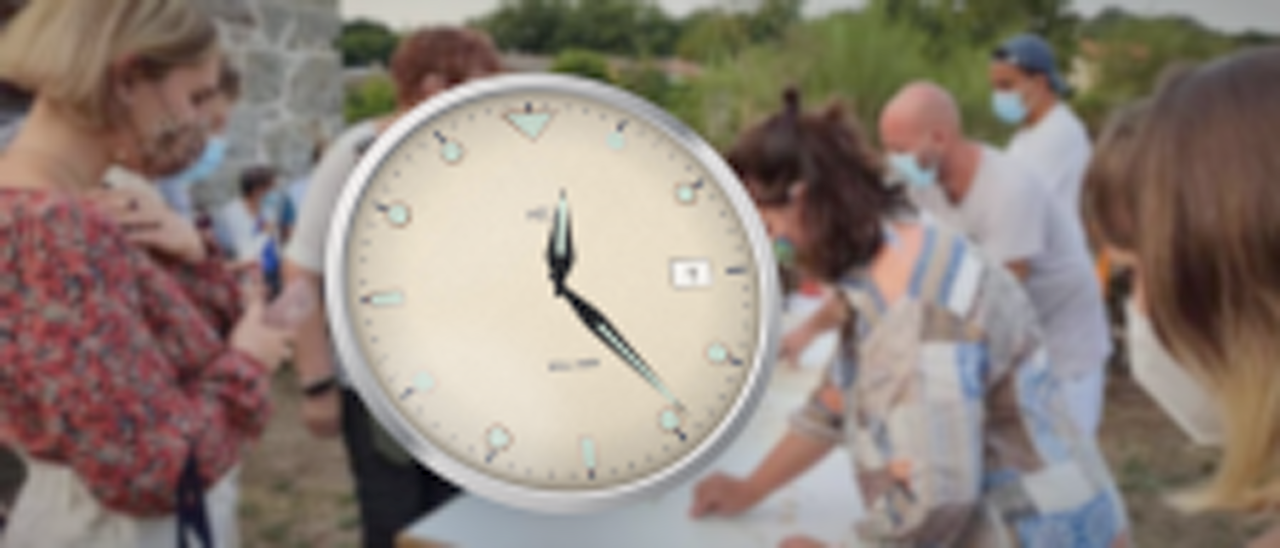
12h24
